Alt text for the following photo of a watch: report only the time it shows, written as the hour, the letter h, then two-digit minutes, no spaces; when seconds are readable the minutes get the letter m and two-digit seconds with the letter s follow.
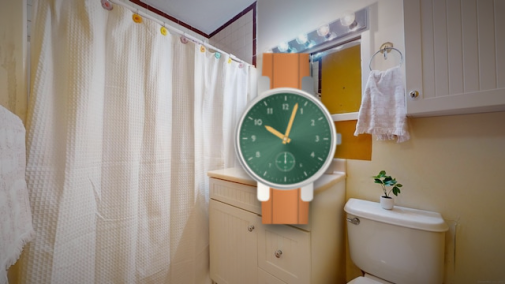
10h03
